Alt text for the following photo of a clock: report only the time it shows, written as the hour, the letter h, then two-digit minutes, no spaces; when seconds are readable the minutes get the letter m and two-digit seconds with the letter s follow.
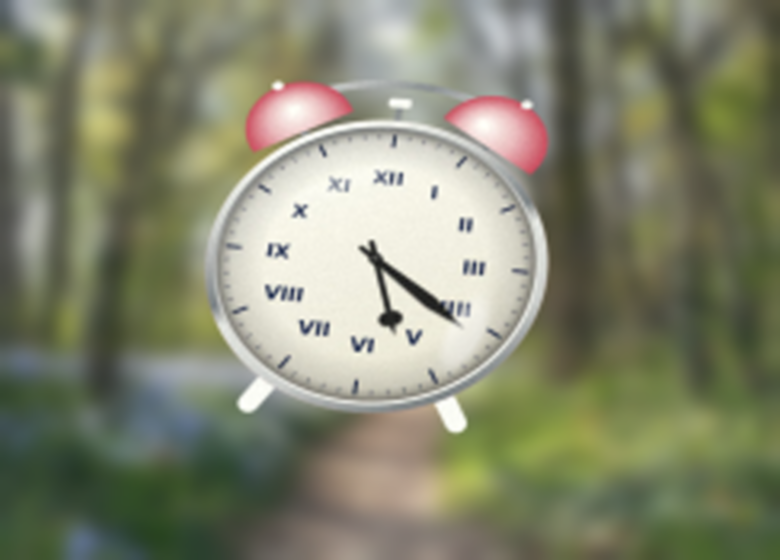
5h21
